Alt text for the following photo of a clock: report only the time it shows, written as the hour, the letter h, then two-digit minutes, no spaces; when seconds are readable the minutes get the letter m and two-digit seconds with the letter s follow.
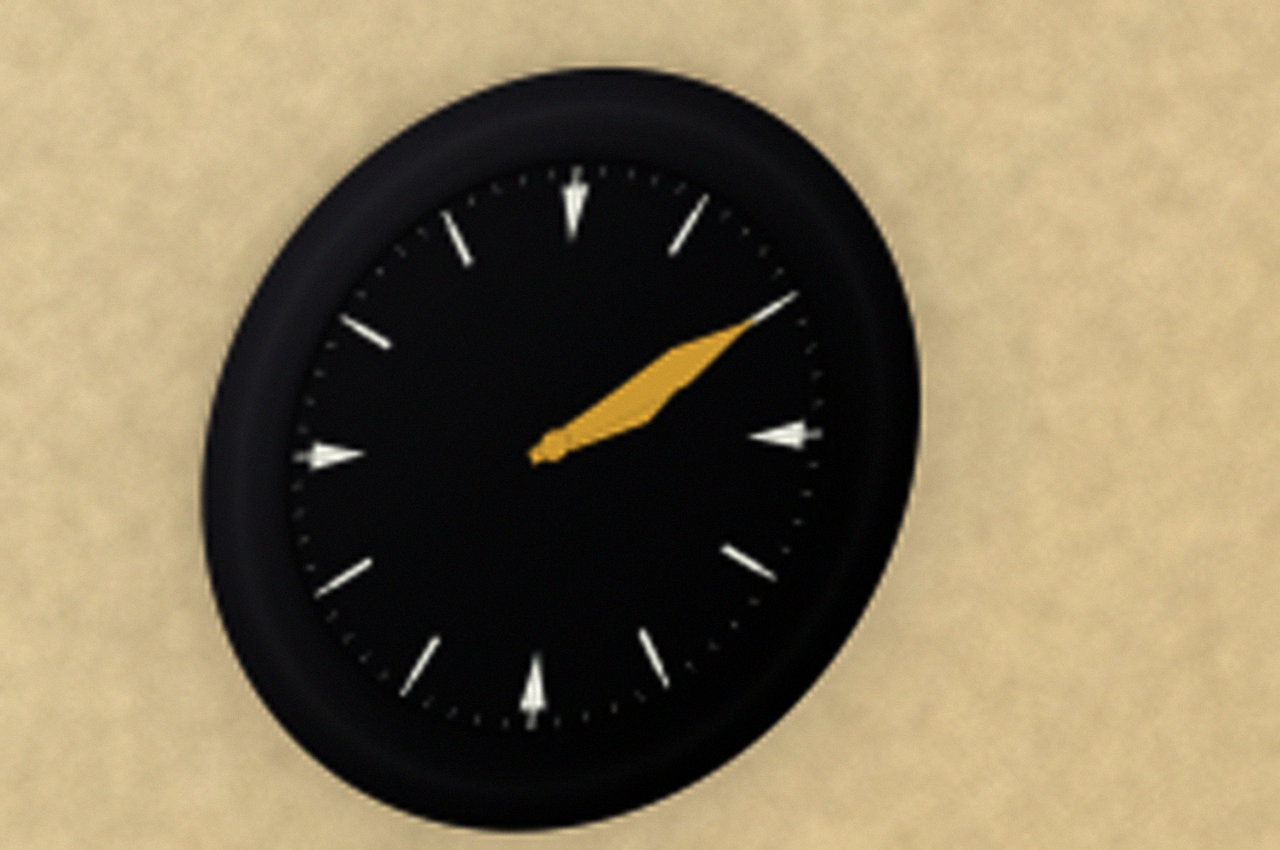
2h10
